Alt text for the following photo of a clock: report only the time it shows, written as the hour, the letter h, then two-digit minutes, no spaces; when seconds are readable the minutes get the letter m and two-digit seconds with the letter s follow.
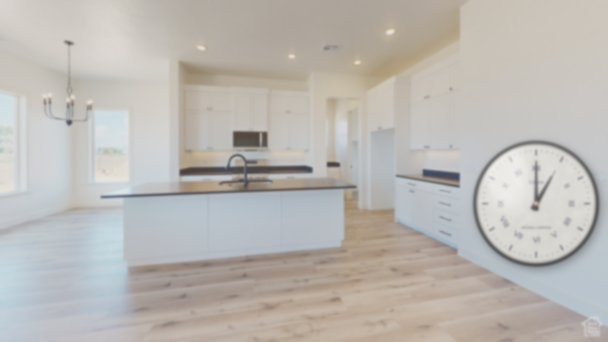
1h00
